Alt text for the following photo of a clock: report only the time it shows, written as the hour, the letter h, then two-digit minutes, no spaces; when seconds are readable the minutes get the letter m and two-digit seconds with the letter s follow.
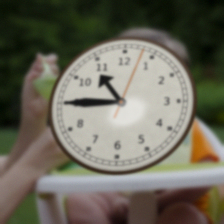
10h45m03s
